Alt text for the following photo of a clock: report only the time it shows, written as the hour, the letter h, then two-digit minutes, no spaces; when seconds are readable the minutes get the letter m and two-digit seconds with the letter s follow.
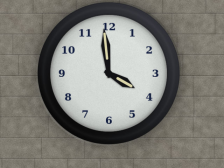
3h59
